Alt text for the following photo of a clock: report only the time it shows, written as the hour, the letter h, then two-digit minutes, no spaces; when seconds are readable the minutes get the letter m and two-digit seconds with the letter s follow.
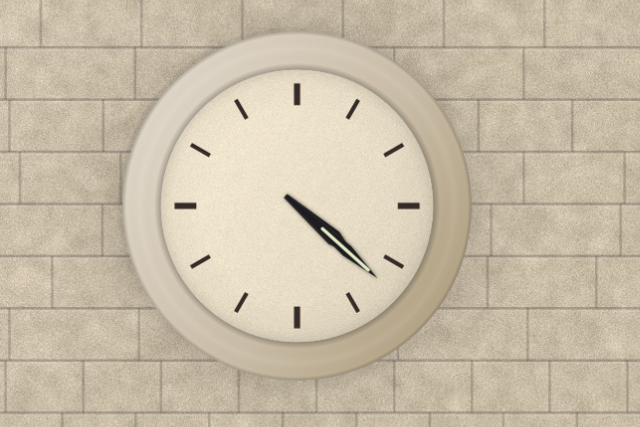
4h22
